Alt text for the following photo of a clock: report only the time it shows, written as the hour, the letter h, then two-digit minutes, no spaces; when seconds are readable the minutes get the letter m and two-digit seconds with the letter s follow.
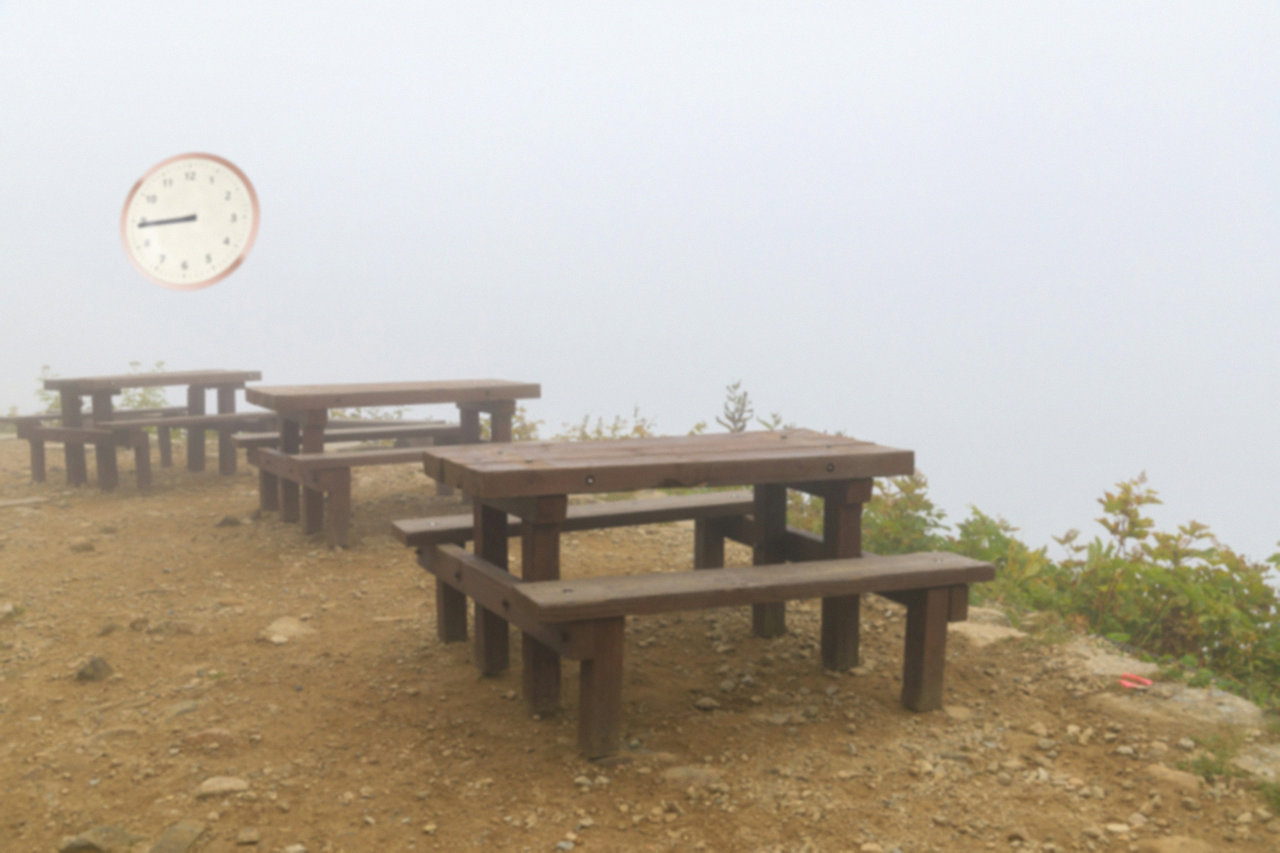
8h44
